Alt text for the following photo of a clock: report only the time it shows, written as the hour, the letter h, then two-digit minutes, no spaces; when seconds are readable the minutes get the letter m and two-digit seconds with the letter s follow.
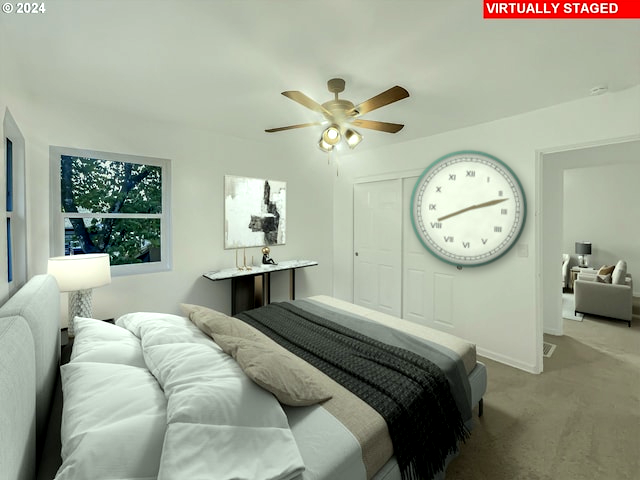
8h12
